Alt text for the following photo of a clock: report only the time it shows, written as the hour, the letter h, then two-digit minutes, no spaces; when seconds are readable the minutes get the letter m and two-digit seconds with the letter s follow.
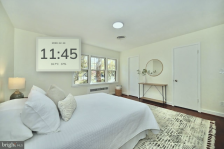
11h45
